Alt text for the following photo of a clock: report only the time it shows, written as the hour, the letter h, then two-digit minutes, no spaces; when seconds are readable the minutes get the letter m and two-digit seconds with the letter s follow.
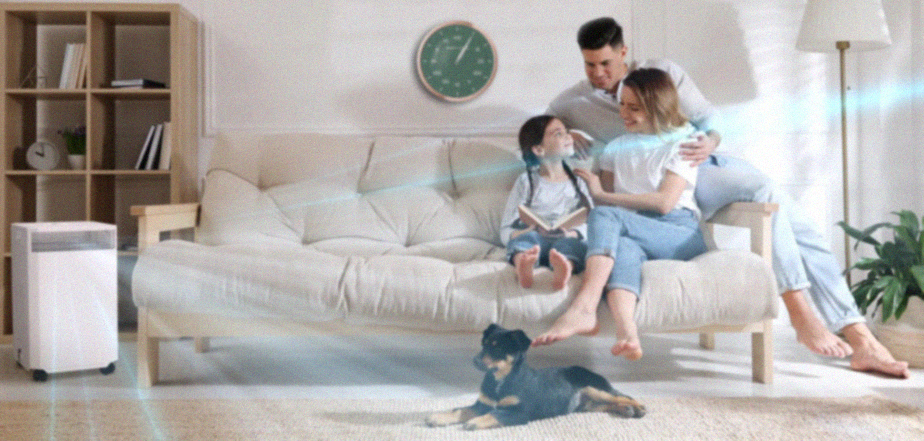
1h05
